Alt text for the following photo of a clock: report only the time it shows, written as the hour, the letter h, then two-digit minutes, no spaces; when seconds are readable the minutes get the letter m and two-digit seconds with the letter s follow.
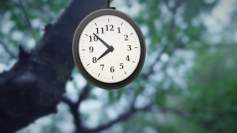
7h52
